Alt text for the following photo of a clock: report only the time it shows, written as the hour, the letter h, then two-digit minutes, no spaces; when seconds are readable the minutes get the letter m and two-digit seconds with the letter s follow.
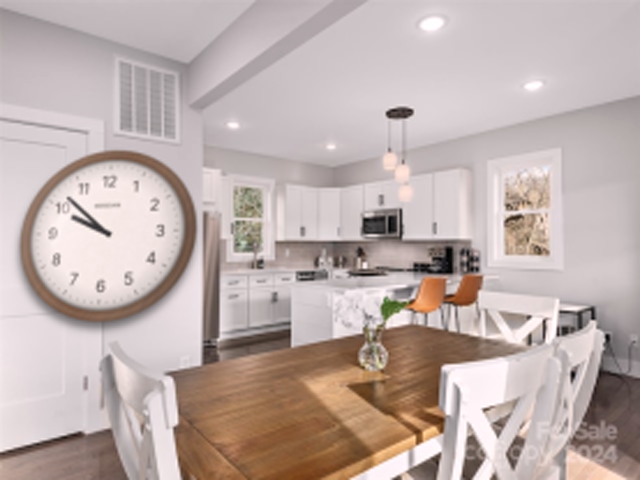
9h52
